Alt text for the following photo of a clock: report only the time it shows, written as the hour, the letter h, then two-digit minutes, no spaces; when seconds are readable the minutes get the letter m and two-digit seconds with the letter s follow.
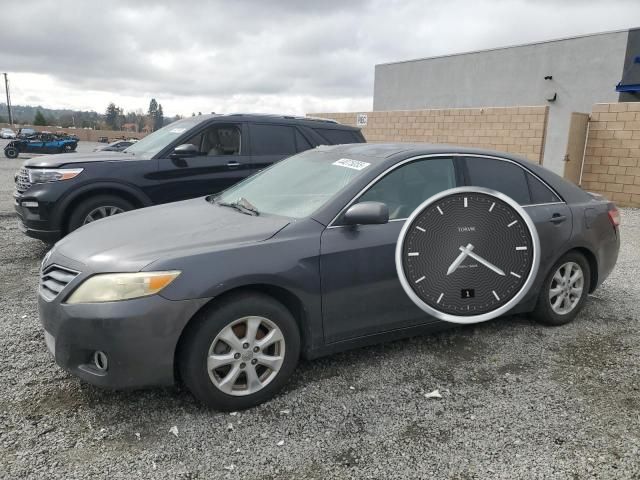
7h21
